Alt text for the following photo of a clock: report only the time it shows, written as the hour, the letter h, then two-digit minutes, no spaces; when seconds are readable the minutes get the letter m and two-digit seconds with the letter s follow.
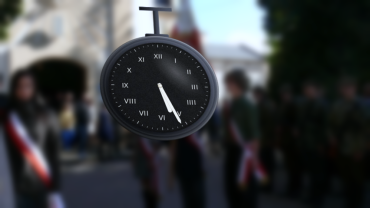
5h26
